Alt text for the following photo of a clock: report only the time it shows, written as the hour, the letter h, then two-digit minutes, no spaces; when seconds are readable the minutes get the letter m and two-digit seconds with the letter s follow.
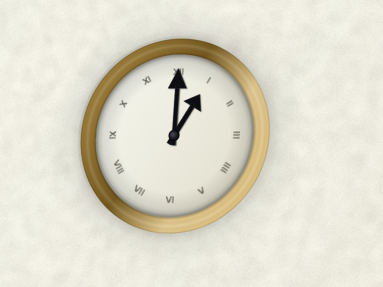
1h00
